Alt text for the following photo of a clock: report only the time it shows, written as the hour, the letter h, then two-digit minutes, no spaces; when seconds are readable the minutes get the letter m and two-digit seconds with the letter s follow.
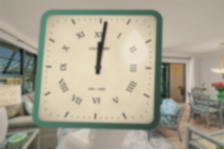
12h01
